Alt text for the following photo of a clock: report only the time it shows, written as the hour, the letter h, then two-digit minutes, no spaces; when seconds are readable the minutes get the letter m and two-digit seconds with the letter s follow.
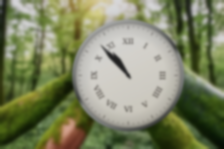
10h53
